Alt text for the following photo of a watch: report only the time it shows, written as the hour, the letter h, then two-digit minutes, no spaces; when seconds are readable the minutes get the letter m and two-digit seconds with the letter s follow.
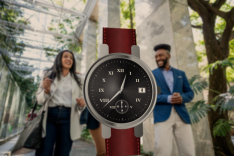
12h38
